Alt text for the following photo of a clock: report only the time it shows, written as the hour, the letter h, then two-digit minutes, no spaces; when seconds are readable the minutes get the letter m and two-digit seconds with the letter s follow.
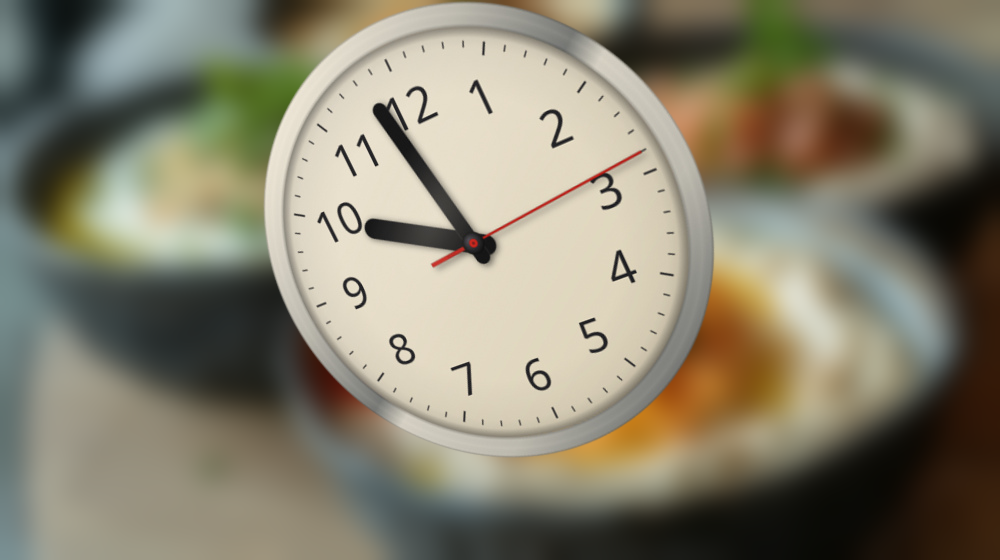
9h58m14s
